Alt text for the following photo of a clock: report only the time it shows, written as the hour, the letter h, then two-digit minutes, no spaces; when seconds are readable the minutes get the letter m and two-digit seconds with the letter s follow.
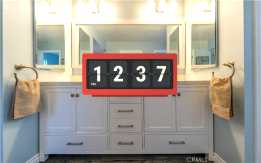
12h37
